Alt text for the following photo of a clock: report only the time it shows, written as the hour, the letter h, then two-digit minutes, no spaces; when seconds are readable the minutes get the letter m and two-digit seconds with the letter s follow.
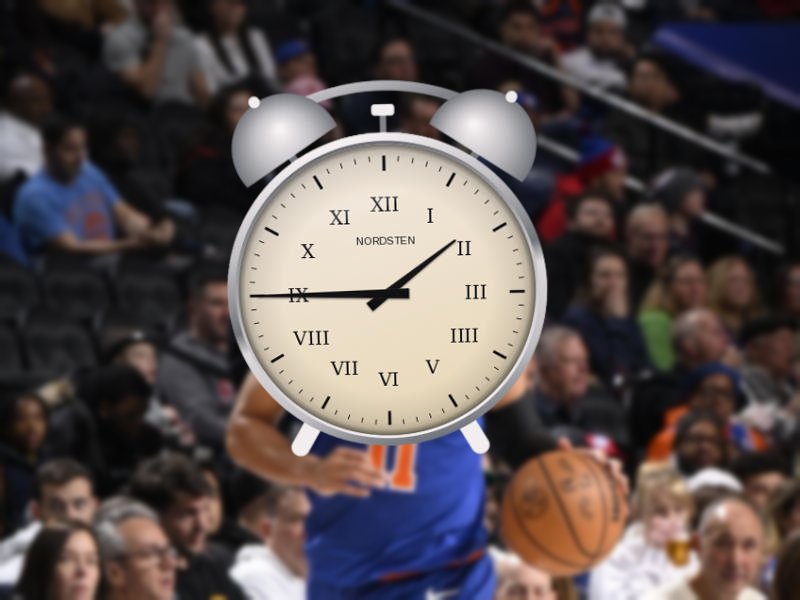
1h45
